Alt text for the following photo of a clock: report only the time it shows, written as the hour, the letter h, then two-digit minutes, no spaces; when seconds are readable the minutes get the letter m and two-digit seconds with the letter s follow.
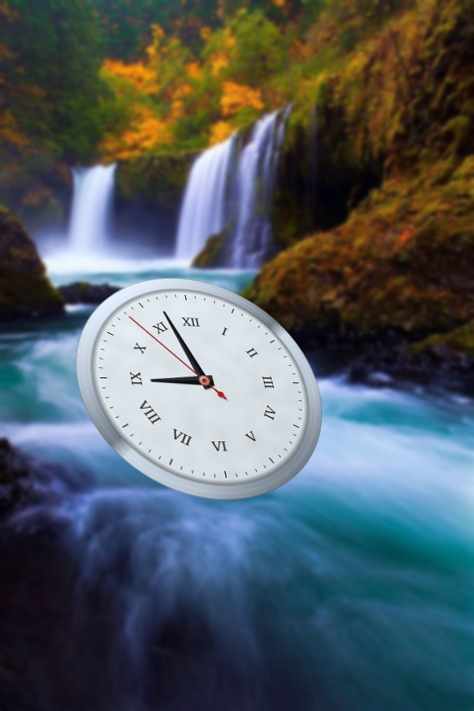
8h56m53s
